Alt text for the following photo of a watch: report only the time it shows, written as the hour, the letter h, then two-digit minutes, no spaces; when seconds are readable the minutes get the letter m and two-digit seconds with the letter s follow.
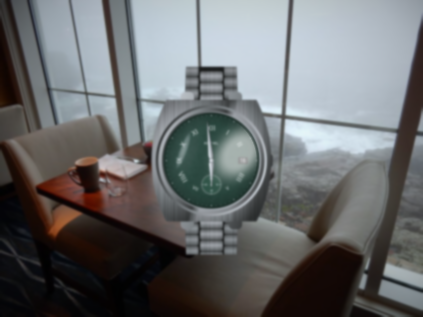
5h59
